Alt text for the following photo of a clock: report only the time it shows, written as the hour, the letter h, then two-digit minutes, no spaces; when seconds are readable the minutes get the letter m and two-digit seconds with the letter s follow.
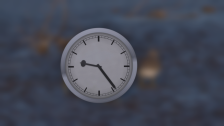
9h24
